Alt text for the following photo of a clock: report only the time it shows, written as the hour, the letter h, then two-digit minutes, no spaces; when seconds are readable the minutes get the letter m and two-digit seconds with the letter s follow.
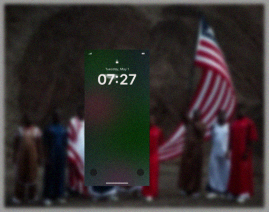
7h27
